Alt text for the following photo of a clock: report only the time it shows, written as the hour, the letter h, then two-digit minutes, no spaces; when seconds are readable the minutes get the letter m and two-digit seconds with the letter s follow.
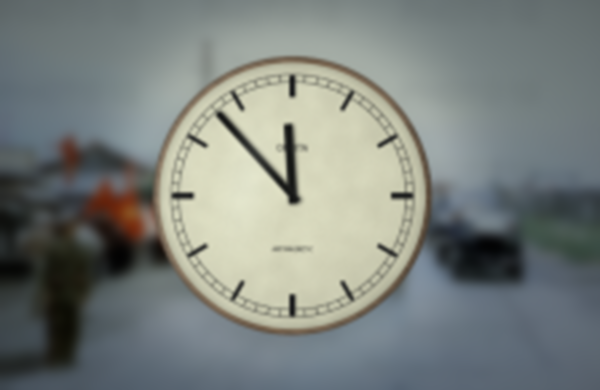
11h53
